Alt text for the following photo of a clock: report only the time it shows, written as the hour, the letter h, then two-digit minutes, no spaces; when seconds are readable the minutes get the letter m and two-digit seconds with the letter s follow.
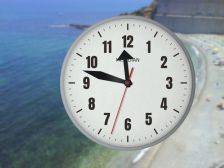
11h47m33s
